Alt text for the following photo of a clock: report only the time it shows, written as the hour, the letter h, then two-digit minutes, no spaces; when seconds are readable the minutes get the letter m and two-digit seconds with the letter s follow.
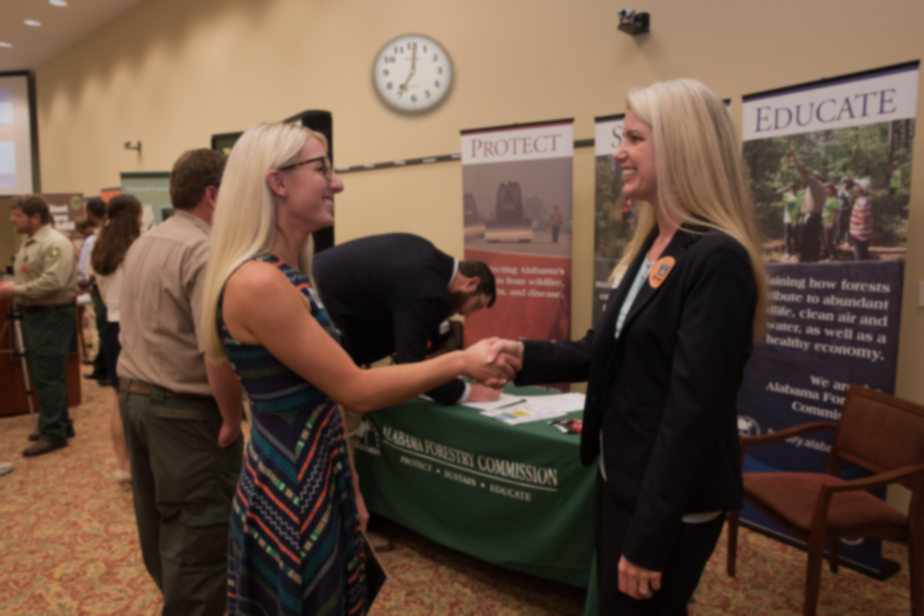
7h01
